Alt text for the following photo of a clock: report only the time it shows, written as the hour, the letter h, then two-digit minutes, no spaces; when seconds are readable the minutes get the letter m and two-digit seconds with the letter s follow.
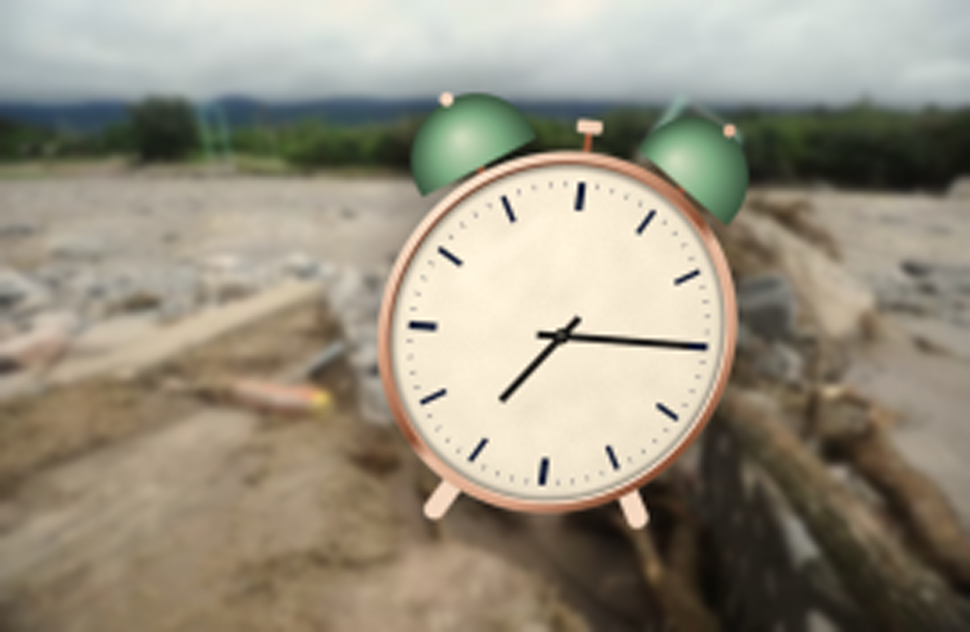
7h15
